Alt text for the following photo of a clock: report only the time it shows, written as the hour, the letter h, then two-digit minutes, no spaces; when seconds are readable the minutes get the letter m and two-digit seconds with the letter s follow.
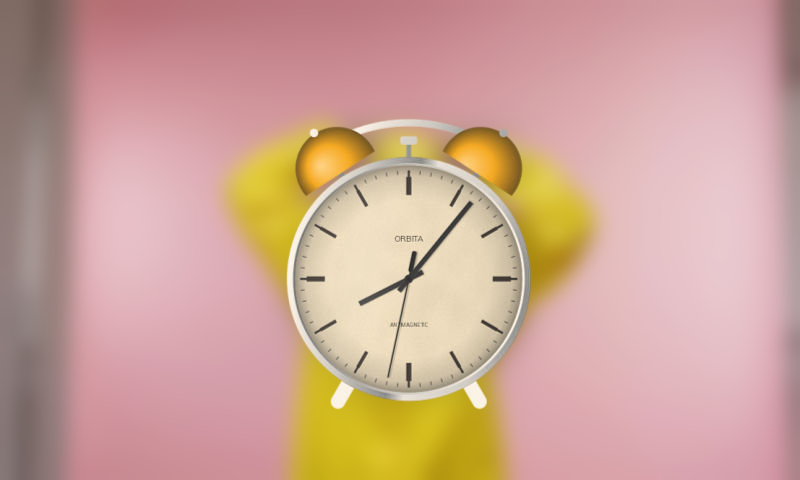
8h06m32s
